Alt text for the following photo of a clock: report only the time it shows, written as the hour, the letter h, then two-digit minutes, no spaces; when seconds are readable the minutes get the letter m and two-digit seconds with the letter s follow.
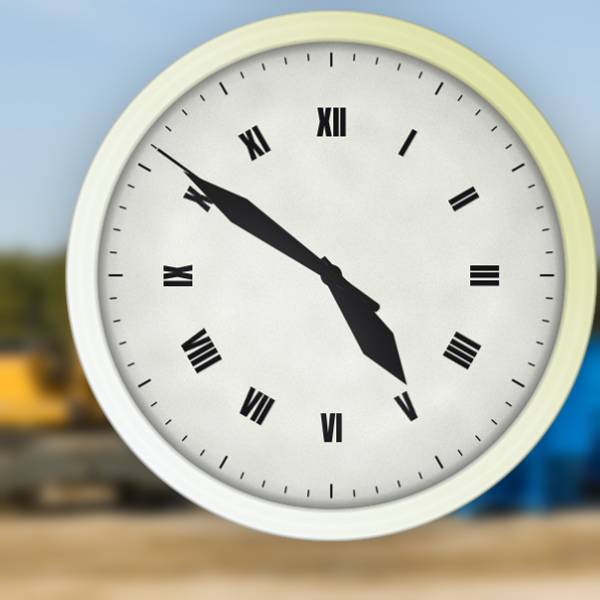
4h50m51s
